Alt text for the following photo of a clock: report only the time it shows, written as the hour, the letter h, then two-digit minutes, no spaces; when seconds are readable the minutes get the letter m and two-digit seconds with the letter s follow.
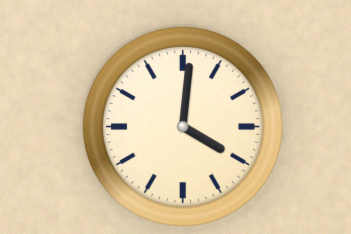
4h01
